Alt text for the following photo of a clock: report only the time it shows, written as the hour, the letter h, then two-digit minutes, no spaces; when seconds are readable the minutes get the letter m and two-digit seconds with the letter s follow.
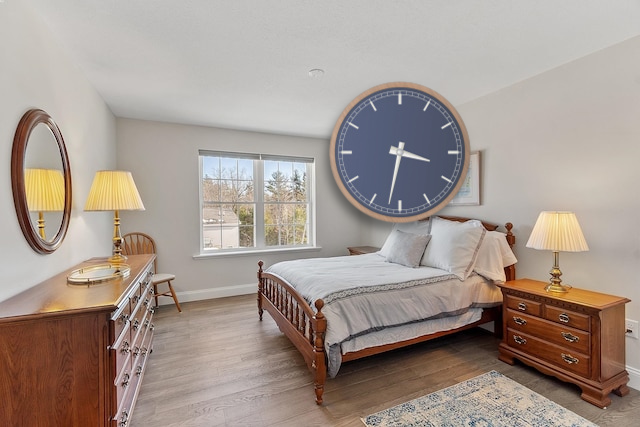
3h32
